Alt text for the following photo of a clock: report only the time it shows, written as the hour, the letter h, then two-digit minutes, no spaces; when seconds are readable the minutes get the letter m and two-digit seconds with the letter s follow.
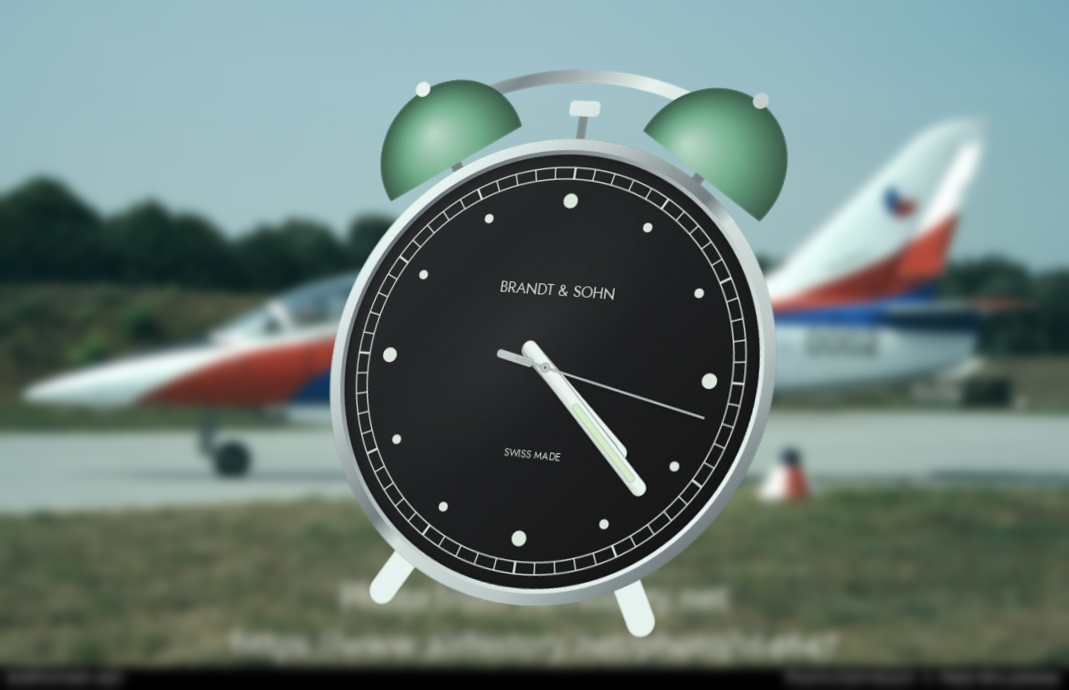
4h22m17s
